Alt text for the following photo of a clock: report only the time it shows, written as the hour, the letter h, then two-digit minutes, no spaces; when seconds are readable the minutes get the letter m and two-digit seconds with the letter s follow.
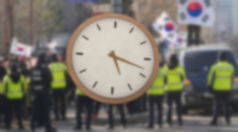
5h18
